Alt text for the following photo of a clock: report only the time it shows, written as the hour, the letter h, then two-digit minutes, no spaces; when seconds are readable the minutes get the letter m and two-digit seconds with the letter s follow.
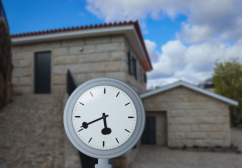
5h41
